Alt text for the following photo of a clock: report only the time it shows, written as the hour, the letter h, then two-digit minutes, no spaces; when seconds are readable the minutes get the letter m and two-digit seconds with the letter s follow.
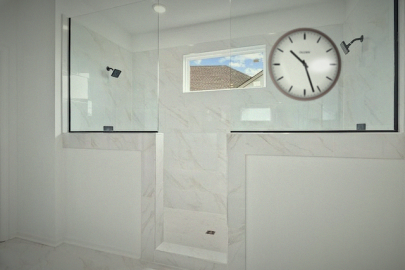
10h27
